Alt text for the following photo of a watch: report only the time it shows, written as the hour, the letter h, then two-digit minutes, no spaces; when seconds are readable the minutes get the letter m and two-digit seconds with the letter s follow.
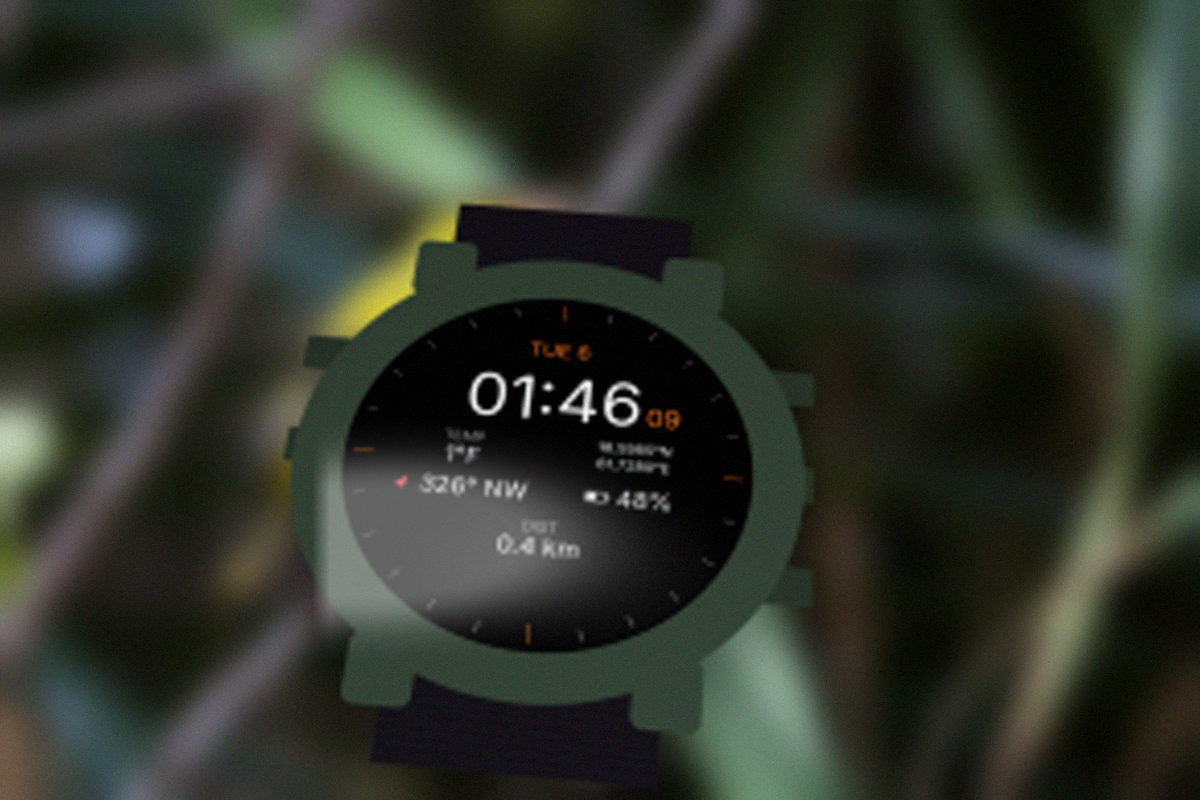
1h46
